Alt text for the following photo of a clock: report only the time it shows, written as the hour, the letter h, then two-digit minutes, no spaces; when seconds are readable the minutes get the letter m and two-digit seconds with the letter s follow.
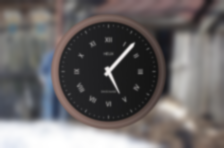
5h07
